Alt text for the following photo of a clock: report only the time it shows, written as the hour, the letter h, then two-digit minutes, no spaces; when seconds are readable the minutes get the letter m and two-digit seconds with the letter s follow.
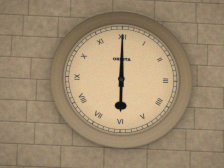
6h00
